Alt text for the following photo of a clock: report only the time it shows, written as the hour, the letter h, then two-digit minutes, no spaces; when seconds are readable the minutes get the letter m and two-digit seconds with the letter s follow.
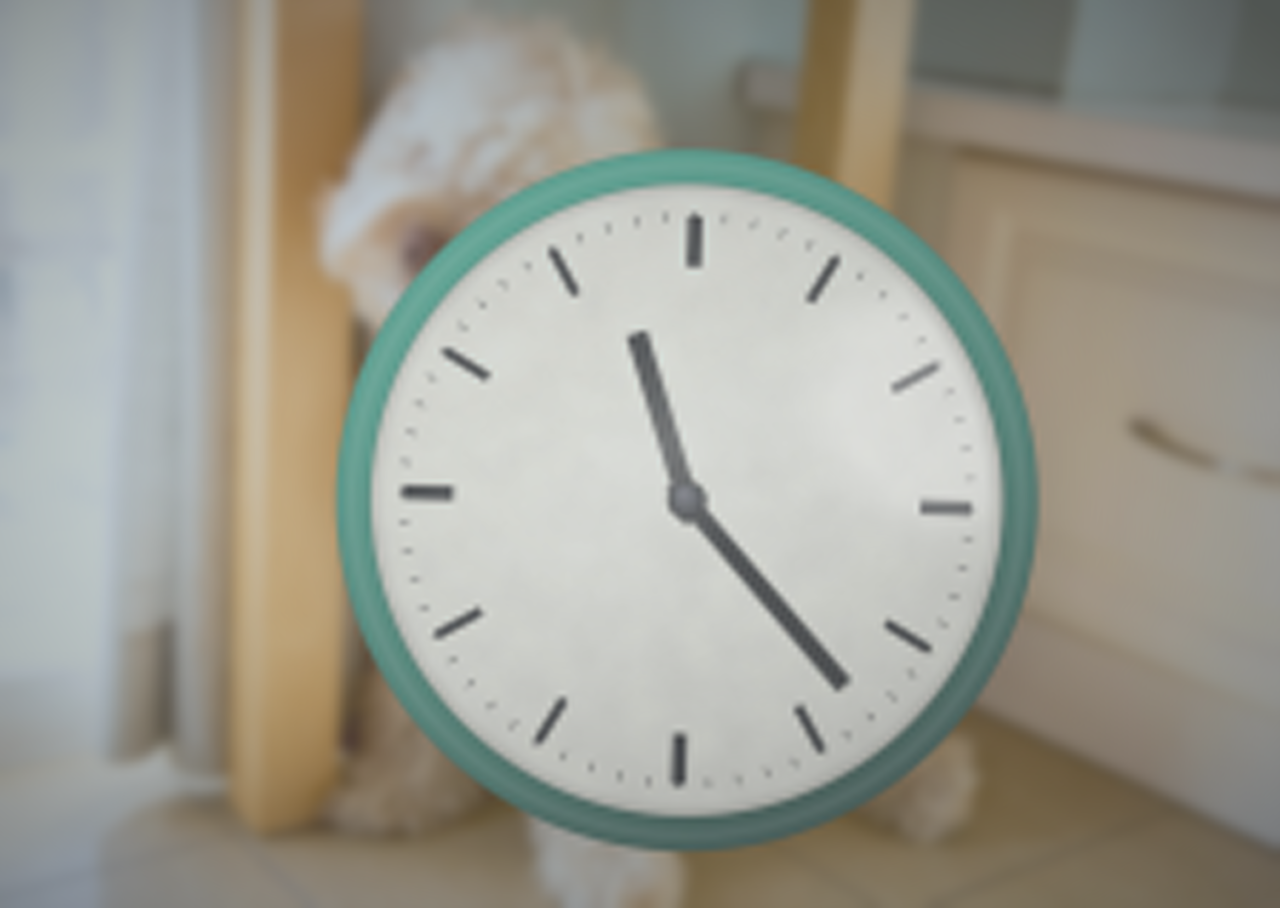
11h23
